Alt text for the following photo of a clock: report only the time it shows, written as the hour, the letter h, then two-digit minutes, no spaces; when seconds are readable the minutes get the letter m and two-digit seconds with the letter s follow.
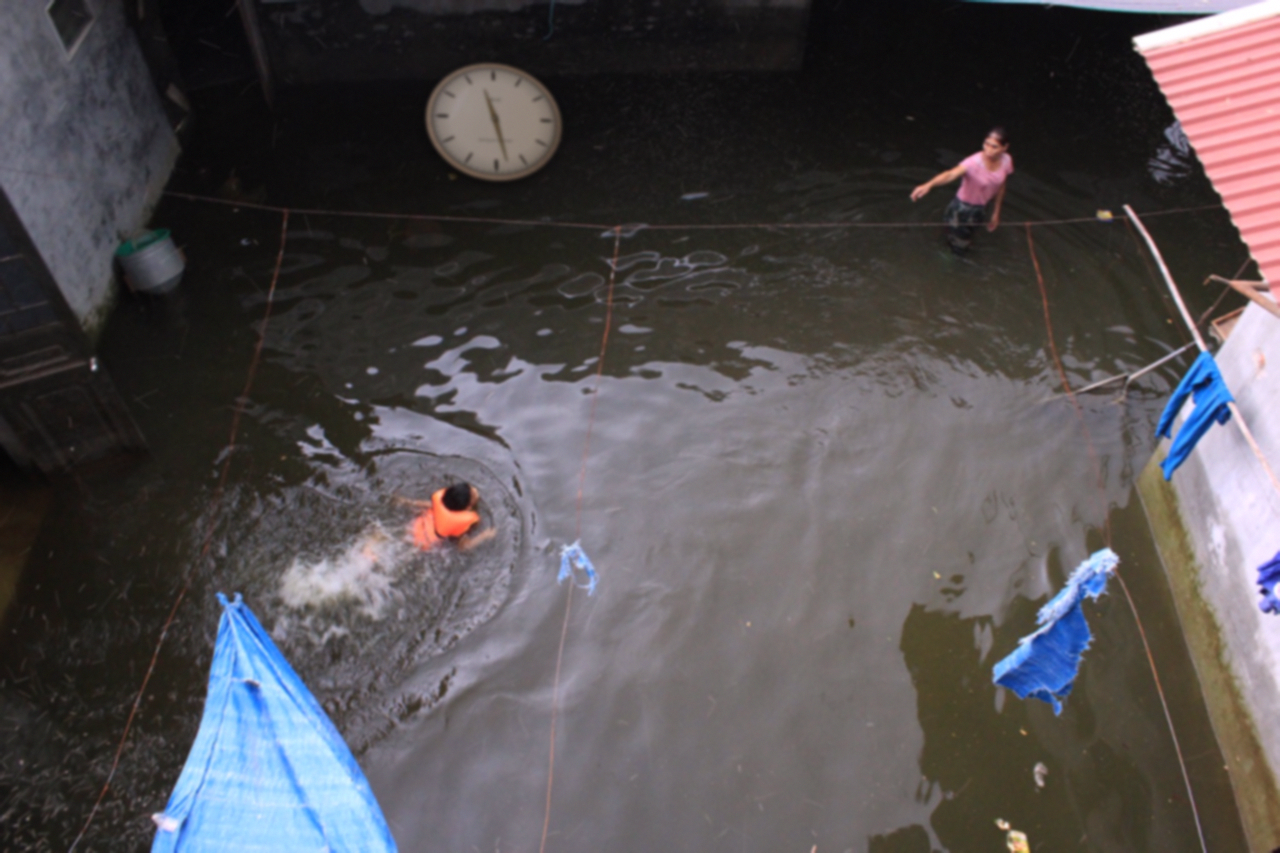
11h28
